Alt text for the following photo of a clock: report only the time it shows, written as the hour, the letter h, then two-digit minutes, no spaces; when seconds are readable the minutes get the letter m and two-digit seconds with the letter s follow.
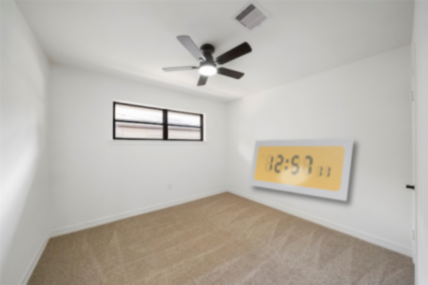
12h57
